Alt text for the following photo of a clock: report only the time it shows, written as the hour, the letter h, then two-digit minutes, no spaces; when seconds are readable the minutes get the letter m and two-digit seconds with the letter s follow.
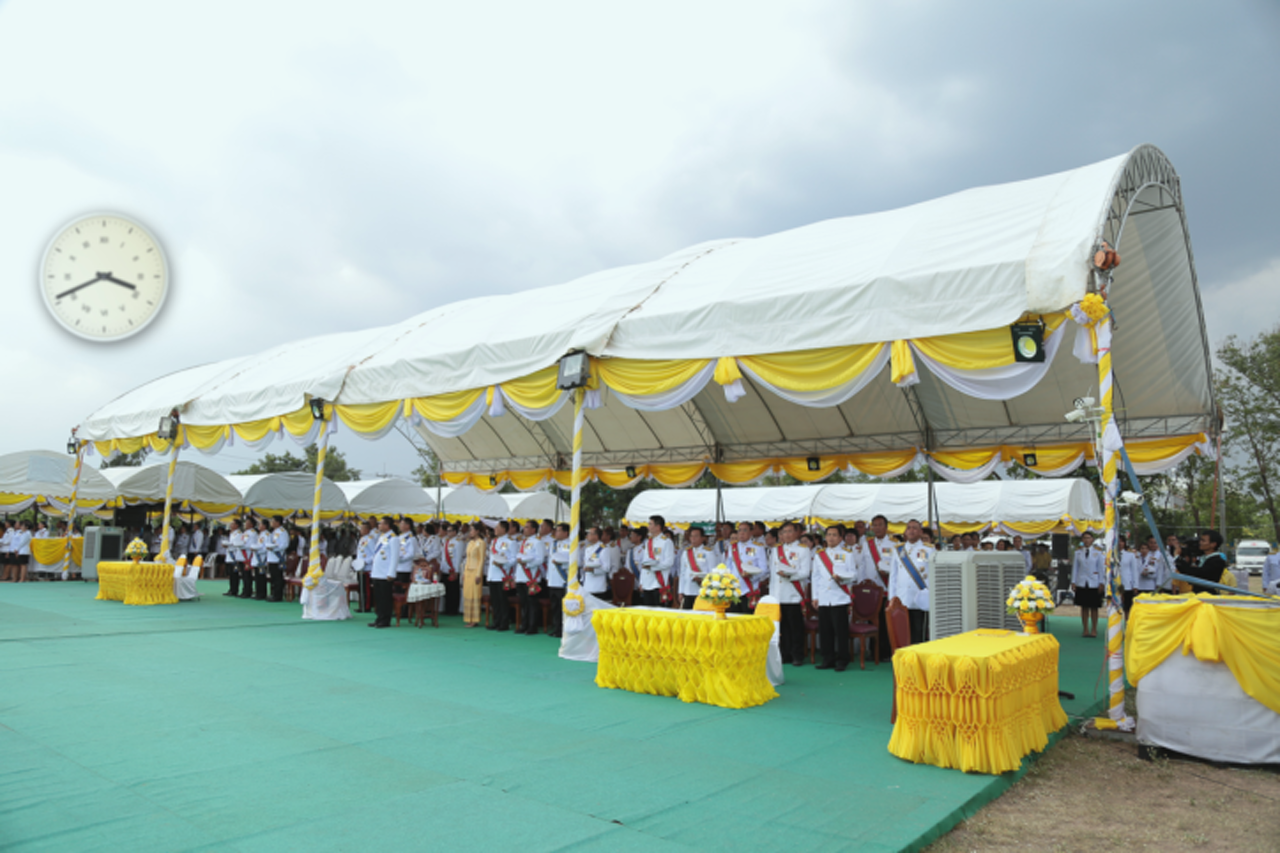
3h41
